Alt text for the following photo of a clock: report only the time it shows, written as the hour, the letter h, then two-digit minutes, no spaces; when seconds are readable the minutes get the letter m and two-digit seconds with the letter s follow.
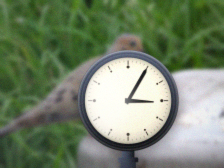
3h05
